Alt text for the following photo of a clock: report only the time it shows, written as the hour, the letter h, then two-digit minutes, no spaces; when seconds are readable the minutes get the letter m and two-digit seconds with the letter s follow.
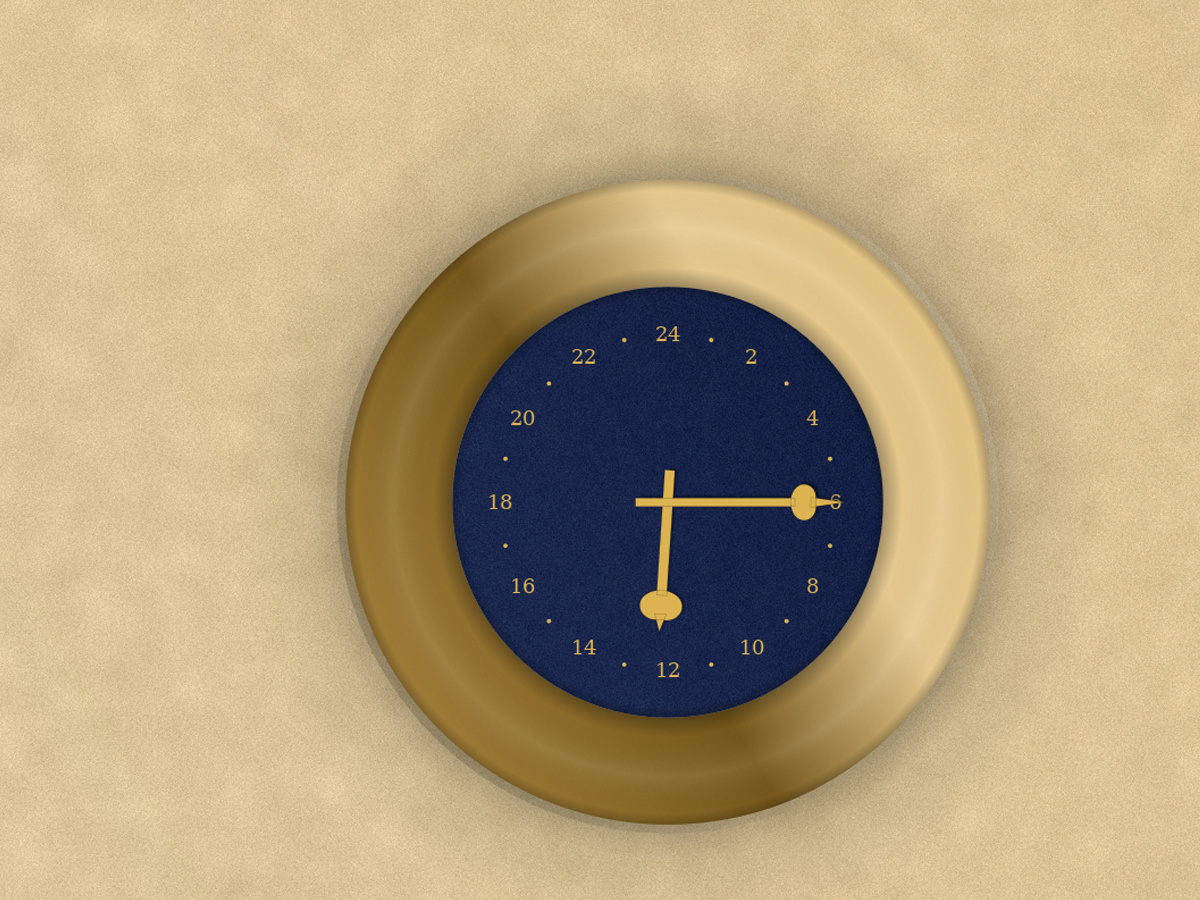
12h15
